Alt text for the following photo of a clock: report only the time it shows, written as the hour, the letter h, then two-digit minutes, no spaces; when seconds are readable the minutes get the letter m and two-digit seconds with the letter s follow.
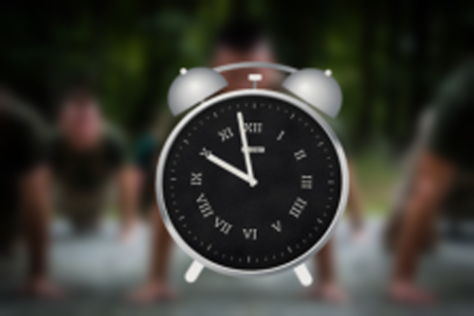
9h58
